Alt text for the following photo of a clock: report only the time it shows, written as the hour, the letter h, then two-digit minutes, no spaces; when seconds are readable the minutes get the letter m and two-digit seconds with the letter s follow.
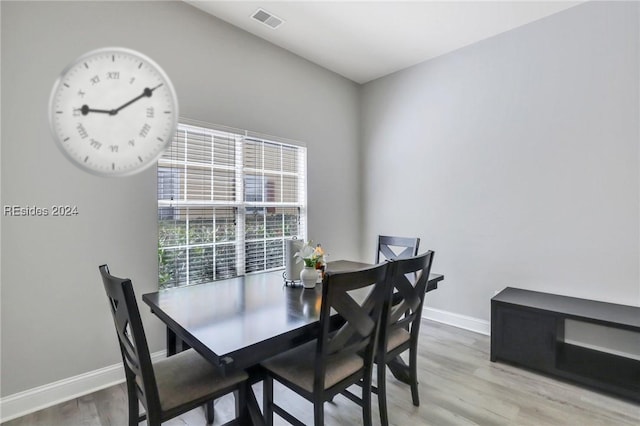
9h10
